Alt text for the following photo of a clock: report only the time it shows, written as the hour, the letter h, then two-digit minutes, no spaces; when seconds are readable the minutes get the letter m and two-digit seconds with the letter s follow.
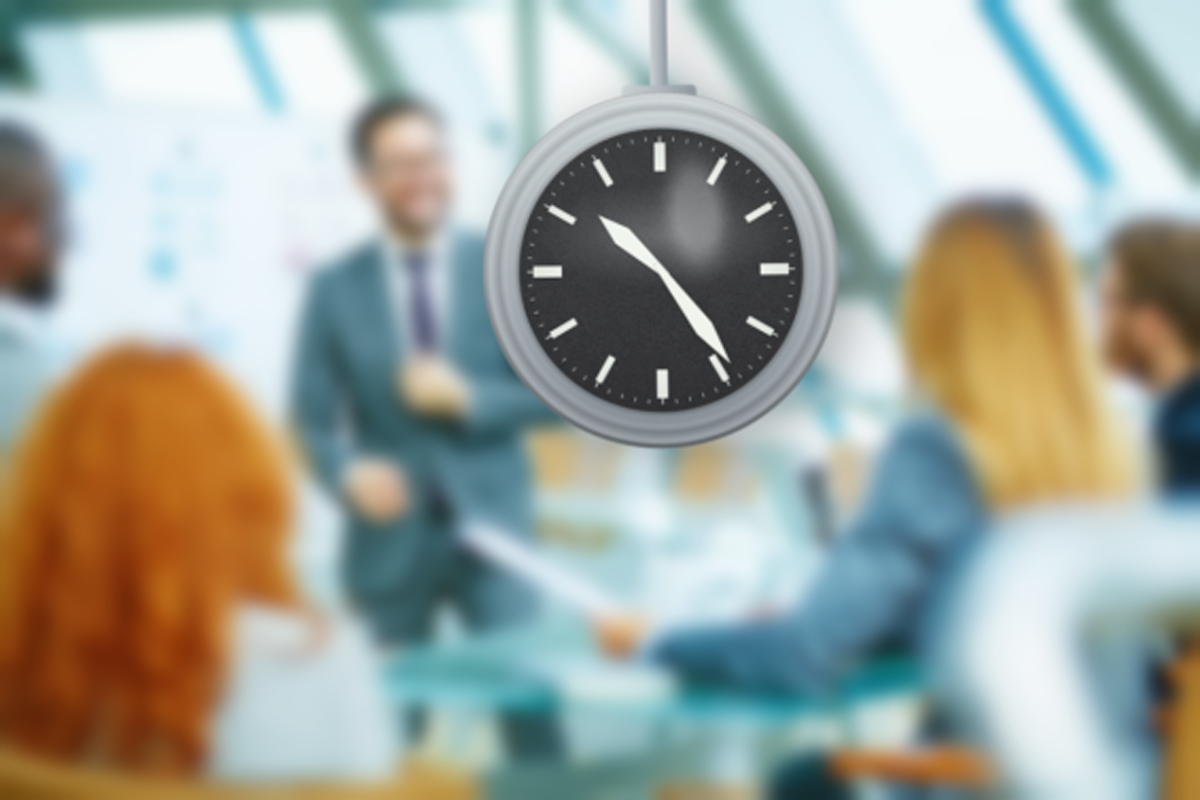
10h24
